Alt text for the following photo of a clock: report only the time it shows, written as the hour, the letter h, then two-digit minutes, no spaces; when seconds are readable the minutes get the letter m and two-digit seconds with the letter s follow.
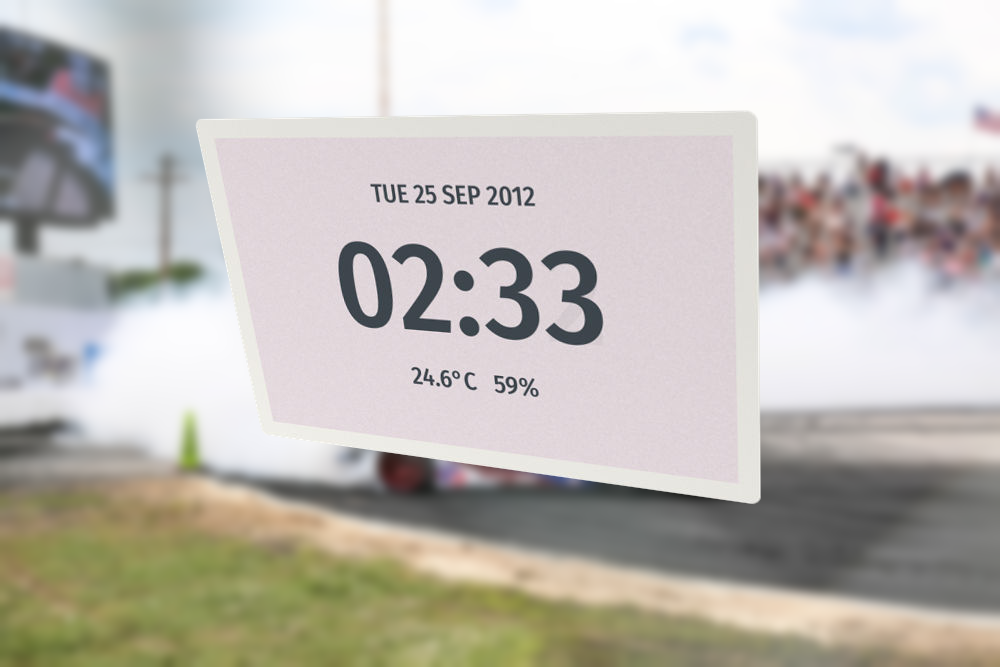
2h33
